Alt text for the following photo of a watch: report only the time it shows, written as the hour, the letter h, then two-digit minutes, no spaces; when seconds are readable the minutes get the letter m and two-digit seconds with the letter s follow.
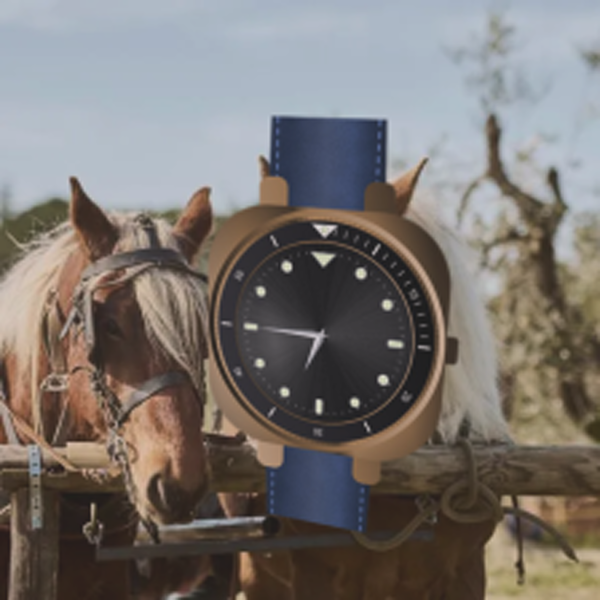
6h45
